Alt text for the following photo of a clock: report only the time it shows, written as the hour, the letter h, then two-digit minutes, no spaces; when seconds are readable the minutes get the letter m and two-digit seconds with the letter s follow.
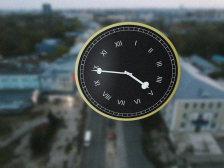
4h49
